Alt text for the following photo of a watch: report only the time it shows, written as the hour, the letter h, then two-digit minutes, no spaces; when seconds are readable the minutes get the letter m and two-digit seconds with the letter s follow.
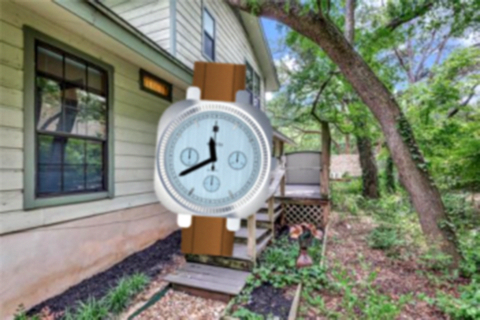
11h40
